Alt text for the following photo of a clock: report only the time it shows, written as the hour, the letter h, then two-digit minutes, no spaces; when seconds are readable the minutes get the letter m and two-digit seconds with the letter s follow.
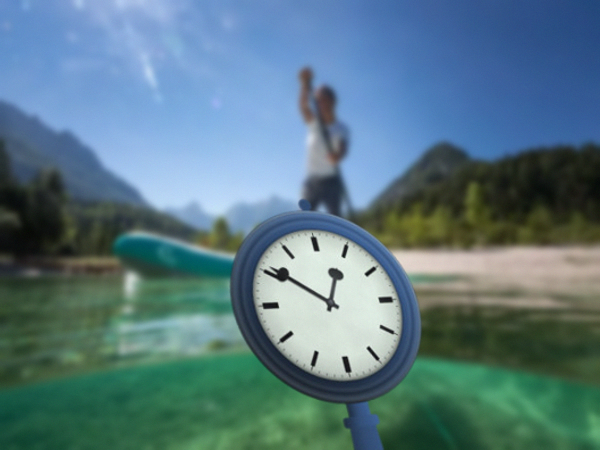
12h51
